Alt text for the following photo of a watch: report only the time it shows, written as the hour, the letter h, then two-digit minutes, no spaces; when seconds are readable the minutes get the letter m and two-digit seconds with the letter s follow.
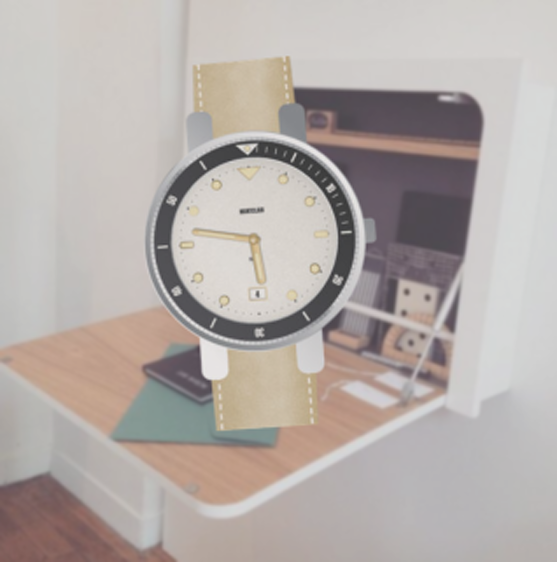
5h47
